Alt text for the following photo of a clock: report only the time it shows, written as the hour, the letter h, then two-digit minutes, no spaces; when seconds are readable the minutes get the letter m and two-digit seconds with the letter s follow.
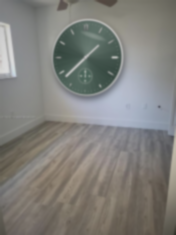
1h38
